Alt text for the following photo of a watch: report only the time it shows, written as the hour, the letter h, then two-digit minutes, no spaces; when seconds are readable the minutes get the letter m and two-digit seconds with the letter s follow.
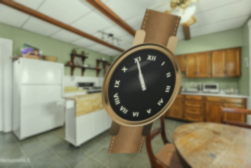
10h55
